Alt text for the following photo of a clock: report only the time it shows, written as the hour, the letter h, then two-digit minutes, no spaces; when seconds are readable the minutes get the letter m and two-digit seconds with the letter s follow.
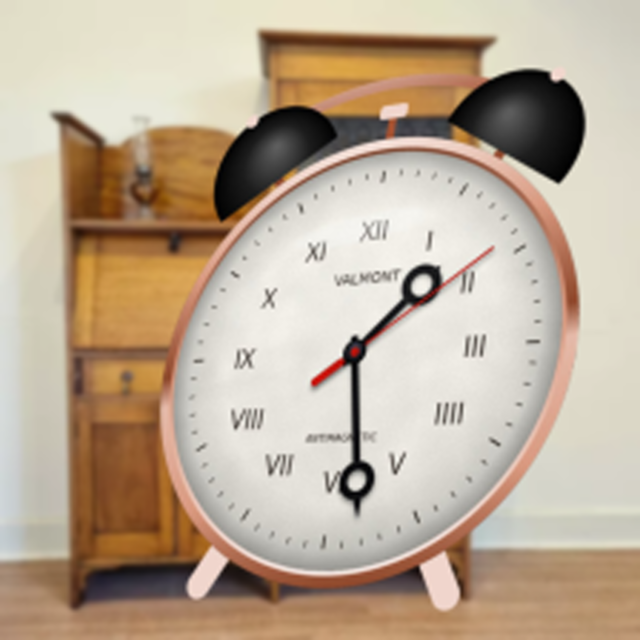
1h28m09s
